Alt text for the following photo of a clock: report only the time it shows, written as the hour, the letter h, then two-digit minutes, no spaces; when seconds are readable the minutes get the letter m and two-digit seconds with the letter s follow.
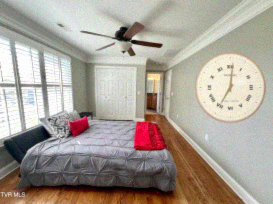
7h01
